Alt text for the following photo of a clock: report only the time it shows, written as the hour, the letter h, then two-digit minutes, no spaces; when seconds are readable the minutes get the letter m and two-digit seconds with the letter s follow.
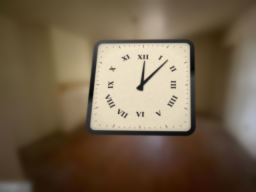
12h07
